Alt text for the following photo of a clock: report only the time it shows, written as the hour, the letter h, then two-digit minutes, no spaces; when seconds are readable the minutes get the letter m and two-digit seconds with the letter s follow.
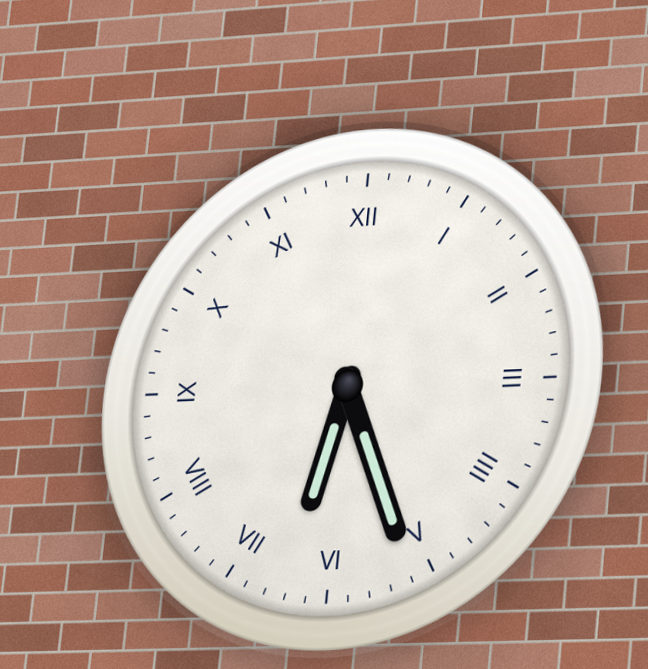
6h26
